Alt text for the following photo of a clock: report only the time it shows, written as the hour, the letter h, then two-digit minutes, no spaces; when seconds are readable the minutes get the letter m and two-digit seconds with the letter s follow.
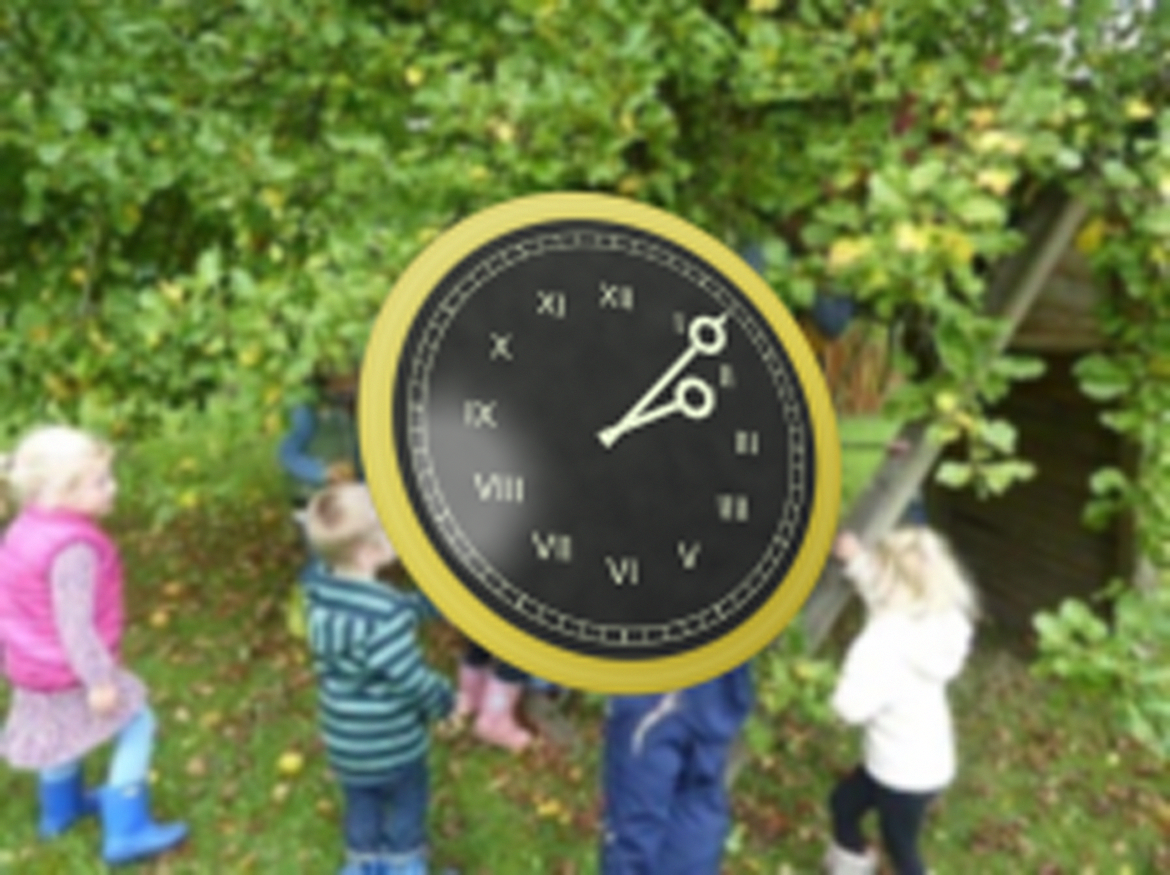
2h07
